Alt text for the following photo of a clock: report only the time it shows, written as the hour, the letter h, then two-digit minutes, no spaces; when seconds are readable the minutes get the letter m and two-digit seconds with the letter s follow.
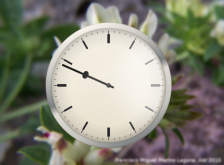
9h49
